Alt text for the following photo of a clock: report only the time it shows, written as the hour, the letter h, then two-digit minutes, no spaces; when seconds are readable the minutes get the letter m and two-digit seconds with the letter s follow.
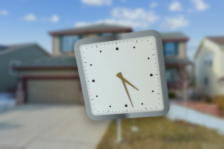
4h28
